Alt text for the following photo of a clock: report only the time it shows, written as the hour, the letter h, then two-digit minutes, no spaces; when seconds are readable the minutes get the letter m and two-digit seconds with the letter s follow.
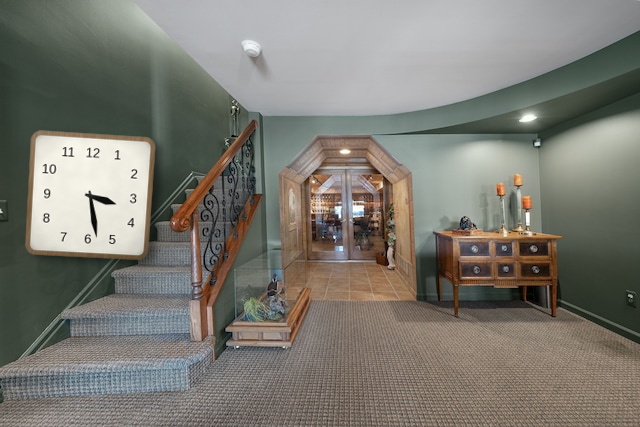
3h28
